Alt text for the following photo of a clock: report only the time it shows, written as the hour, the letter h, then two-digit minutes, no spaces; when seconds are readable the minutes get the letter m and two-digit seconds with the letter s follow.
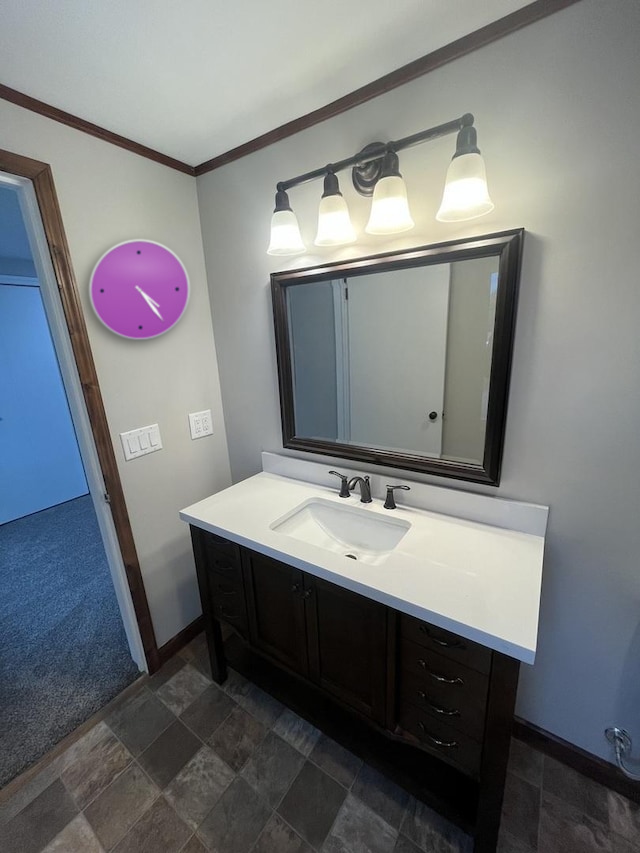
4h24
